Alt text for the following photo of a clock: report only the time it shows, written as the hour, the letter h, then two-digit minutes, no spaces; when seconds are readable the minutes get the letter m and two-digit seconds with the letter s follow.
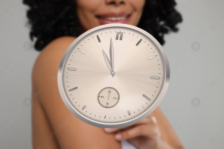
10h58
